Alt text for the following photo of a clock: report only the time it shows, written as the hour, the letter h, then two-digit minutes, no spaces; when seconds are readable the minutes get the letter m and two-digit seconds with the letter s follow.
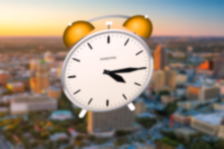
4h15
